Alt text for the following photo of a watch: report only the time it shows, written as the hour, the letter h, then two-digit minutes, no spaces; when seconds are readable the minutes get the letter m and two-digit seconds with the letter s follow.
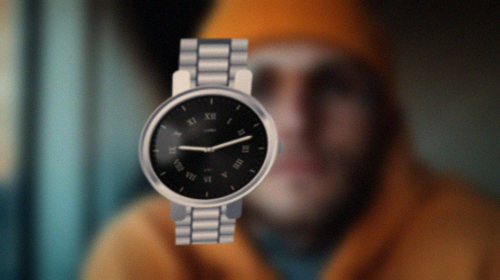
9h12
